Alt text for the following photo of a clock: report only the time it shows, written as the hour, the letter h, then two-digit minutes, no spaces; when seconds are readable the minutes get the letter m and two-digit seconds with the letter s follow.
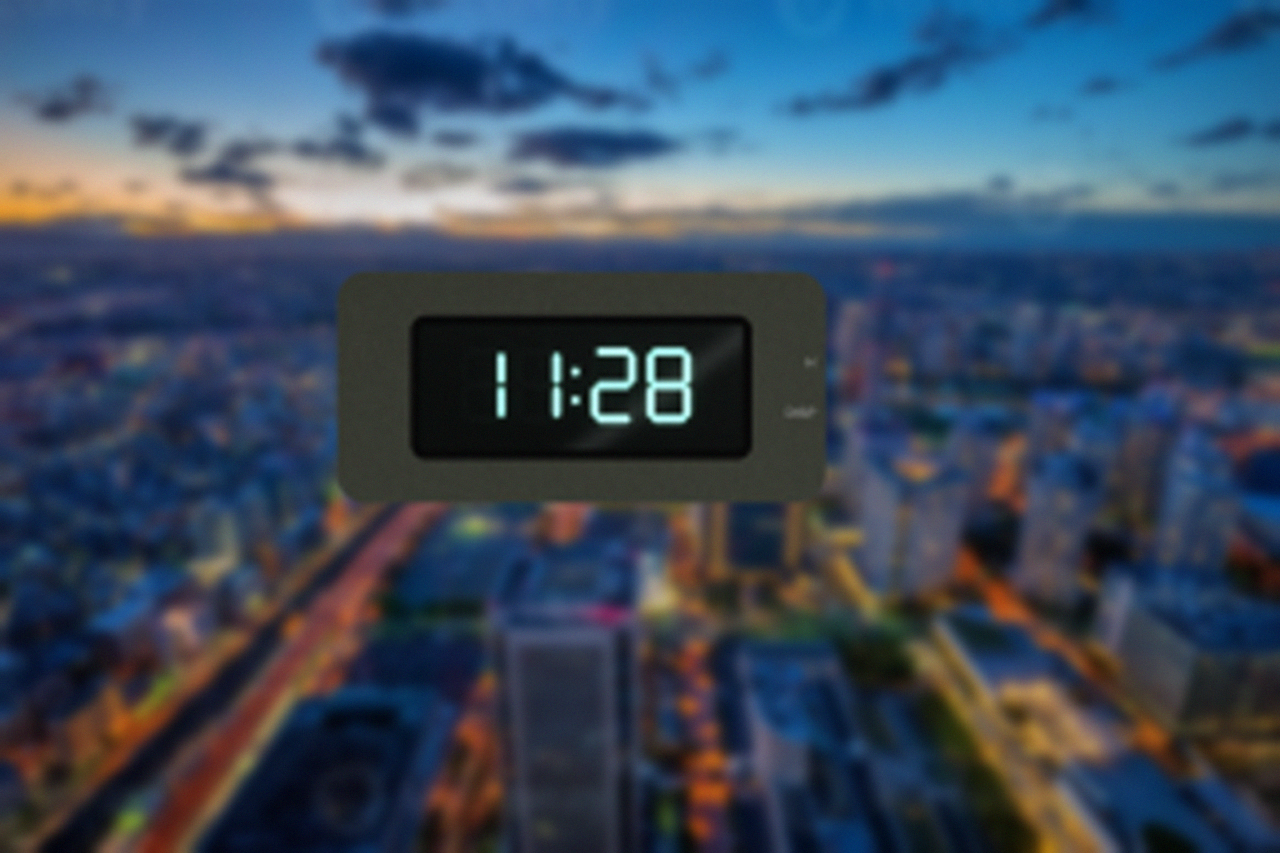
11h28
